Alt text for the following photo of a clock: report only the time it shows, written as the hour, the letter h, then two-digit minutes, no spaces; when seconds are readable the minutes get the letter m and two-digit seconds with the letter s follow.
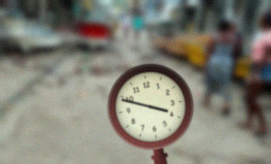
3h49
